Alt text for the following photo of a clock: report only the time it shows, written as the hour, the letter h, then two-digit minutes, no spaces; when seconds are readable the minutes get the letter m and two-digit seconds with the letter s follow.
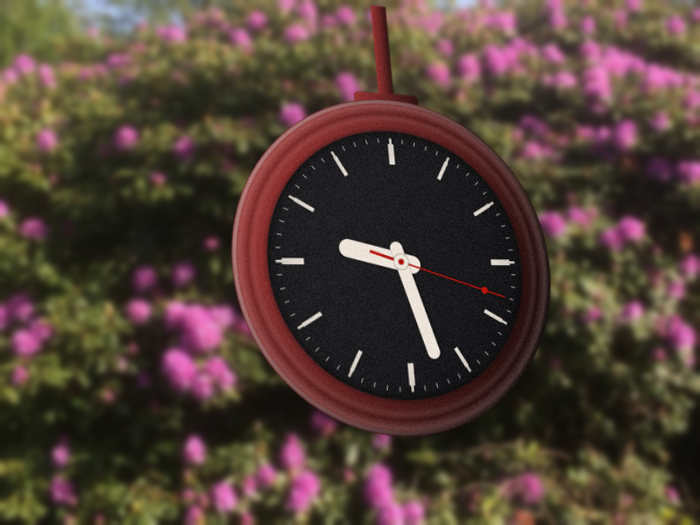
9h27m18s
